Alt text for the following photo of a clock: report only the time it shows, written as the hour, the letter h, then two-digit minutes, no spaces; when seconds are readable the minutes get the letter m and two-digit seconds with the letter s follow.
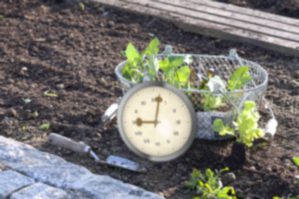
9h02
